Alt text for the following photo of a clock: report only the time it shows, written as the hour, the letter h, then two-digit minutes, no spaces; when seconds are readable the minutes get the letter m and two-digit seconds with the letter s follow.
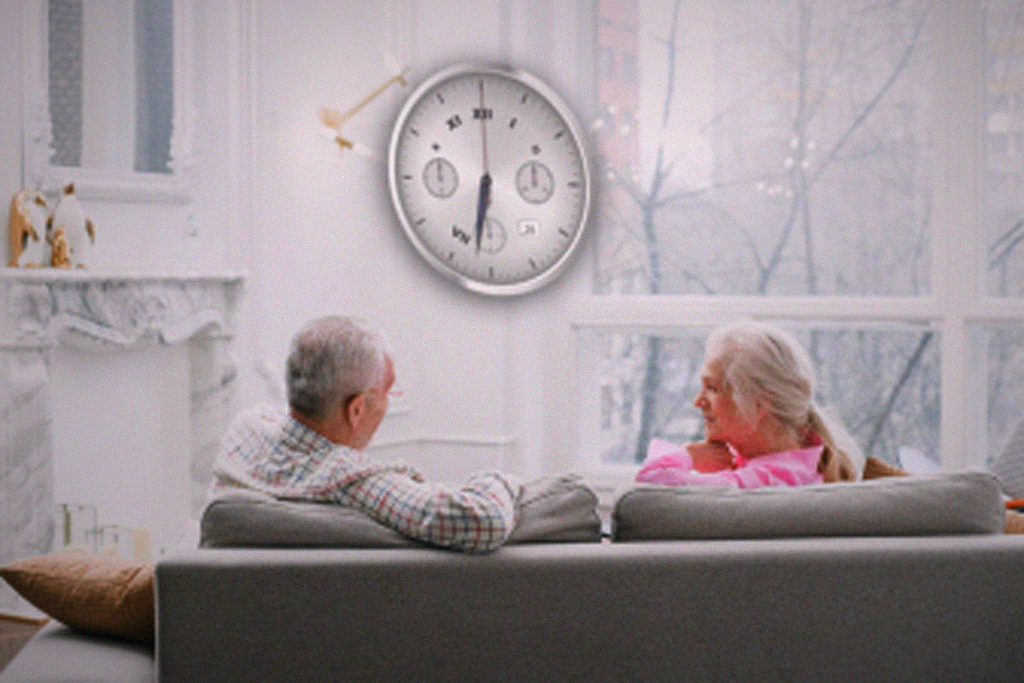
6h32
